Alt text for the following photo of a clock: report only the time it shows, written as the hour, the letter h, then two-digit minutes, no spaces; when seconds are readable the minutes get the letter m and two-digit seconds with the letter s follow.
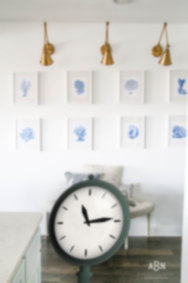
11h14
